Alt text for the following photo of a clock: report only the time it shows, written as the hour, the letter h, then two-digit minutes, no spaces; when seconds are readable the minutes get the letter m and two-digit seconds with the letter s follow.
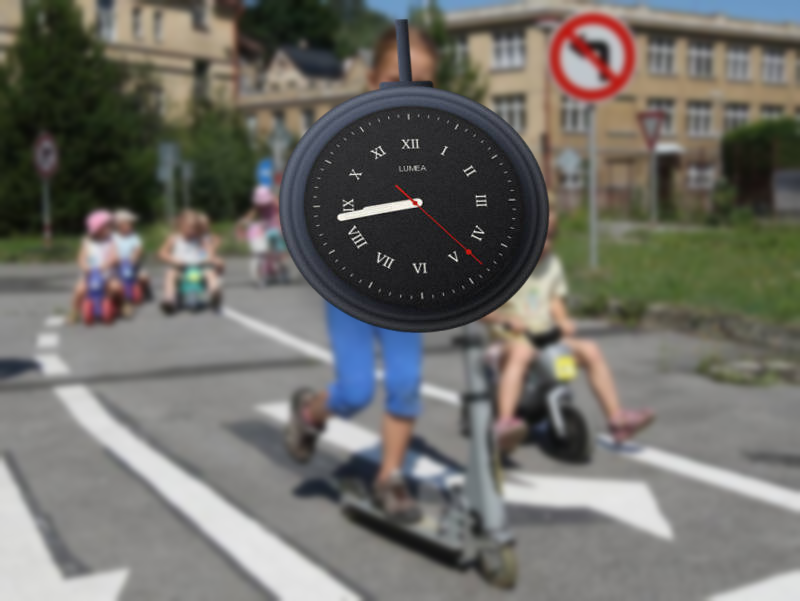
8h43m23s
